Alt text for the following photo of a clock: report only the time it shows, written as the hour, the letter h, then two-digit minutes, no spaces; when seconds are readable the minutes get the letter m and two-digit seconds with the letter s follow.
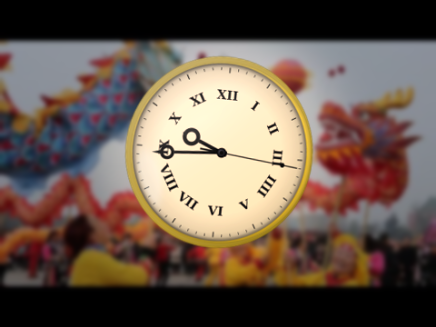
9h44m16s
